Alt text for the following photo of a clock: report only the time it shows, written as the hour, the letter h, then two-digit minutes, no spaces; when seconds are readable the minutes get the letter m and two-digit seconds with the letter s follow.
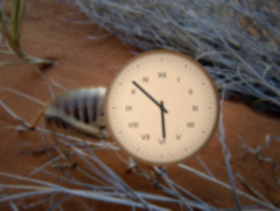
5h52
